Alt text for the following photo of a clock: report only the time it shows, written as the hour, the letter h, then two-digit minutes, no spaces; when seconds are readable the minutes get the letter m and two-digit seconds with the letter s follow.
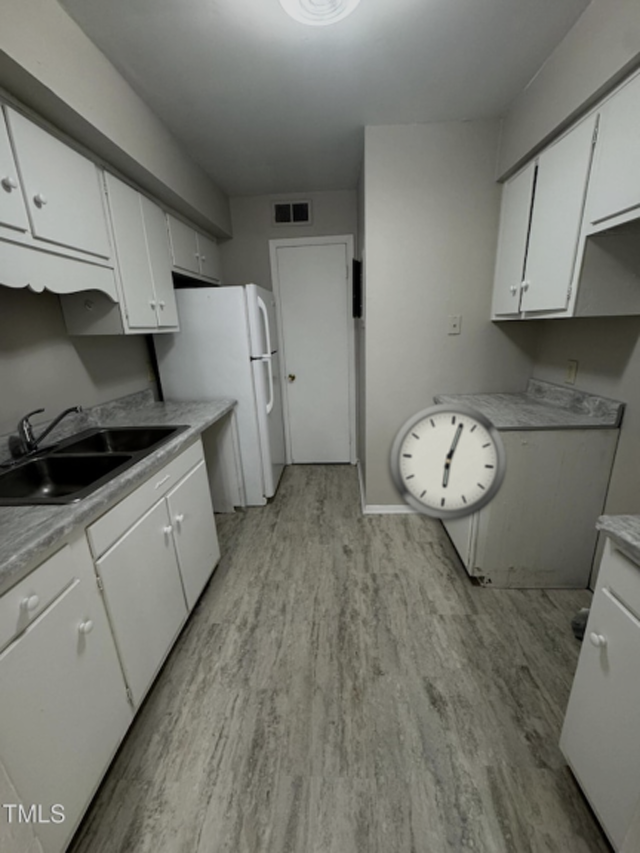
6h02
